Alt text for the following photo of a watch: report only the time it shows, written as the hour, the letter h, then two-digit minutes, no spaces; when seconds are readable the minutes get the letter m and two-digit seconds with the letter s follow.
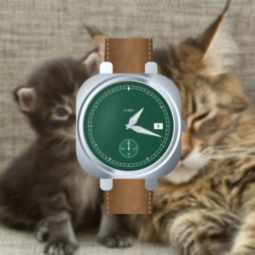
1h18
